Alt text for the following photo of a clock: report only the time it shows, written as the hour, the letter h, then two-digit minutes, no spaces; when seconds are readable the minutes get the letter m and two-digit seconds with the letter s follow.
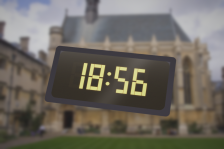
18h56
